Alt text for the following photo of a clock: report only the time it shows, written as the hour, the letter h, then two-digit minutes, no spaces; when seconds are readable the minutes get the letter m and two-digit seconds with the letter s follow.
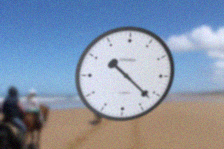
10h22
